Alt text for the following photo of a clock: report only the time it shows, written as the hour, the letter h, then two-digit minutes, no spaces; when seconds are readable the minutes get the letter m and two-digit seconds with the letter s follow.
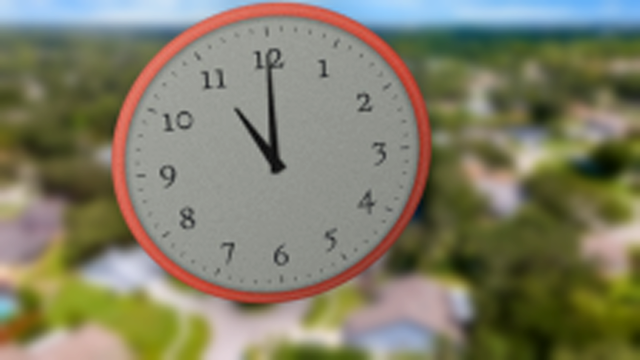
11h00
